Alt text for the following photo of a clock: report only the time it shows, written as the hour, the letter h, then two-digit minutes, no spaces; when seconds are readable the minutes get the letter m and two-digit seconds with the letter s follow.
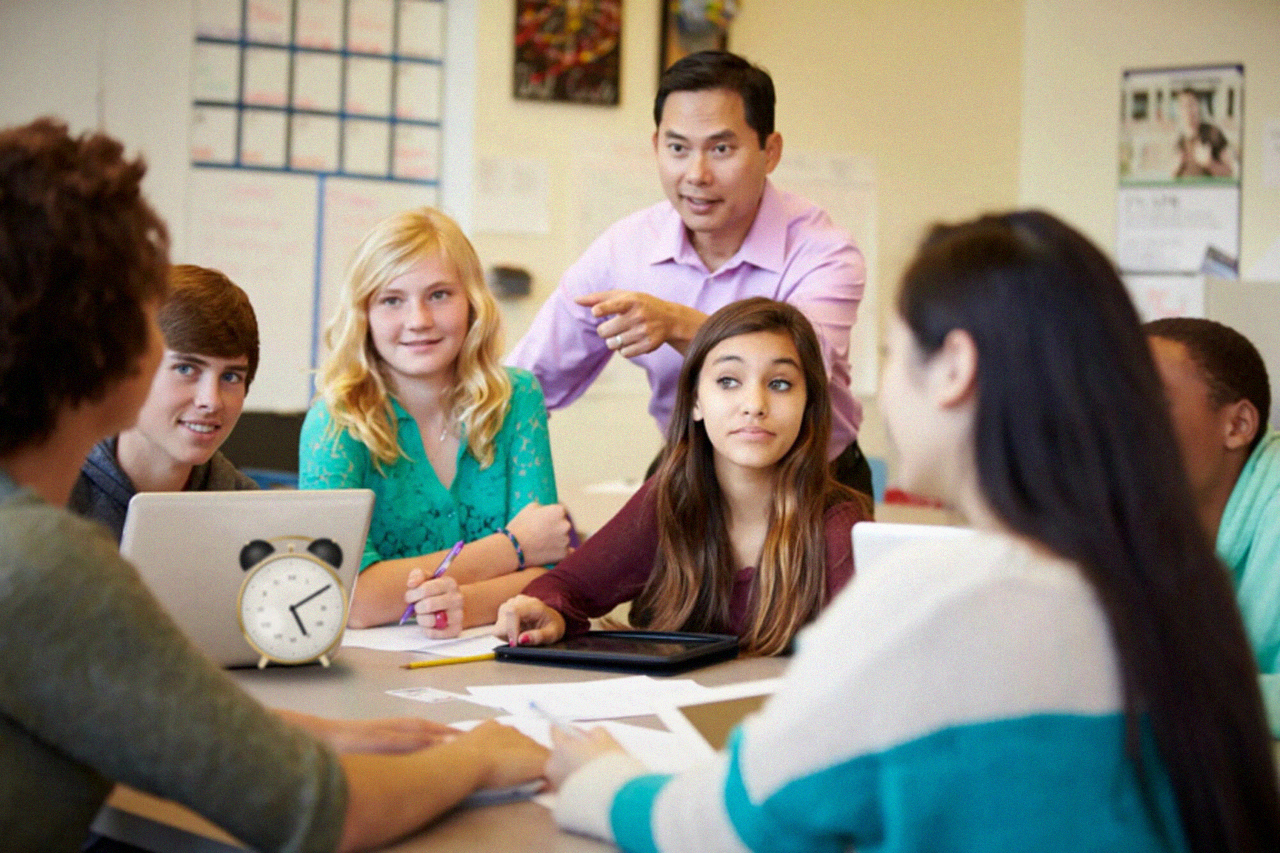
5h10
